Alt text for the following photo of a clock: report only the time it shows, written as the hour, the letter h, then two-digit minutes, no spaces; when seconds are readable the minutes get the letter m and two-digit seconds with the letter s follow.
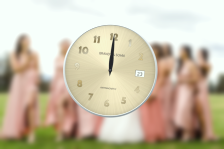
12h00
